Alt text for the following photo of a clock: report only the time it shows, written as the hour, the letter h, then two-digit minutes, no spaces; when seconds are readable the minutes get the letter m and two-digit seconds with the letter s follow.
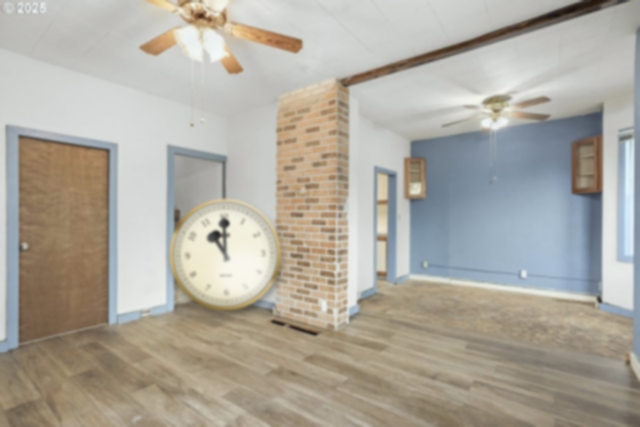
11h00
